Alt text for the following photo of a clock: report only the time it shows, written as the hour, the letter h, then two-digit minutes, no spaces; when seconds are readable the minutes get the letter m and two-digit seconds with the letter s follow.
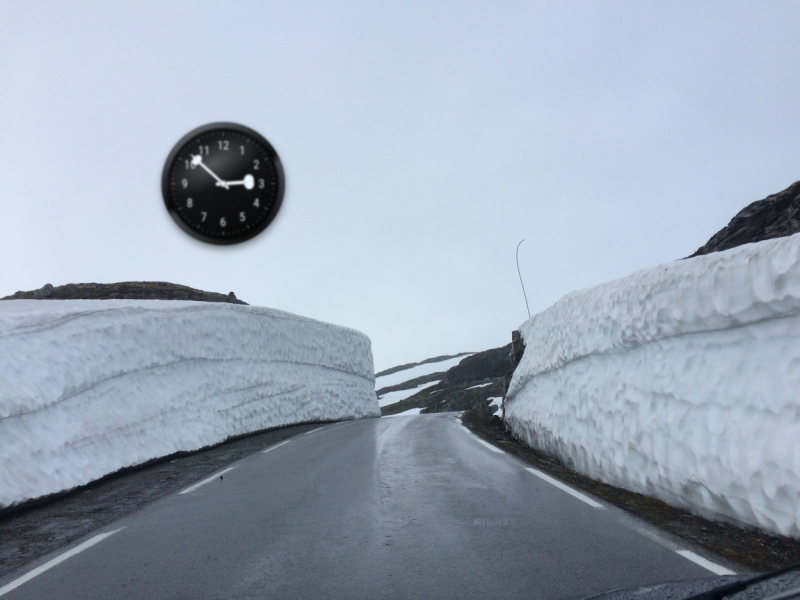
2h52
